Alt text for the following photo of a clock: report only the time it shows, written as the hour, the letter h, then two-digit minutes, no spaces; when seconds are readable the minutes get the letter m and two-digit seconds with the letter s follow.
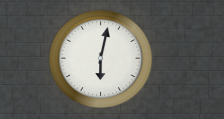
6h02
